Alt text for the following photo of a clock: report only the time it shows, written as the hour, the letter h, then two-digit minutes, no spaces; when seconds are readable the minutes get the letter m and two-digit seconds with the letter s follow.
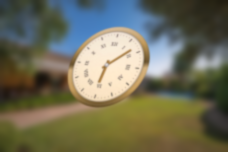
6h08
